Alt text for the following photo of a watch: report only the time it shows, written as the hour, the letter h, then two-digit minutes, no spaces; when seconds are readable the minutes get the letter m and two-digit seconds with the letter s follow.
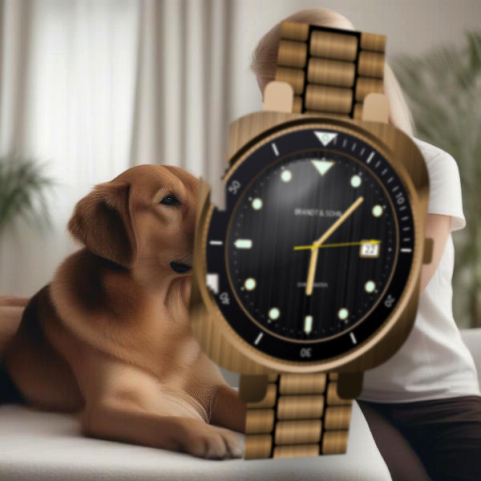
6h07m14s
